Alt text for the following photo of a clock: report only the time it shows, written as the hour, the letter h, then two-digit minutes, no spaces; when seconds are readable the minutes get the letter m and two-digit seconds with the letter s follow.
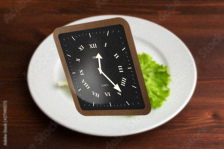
12h24
